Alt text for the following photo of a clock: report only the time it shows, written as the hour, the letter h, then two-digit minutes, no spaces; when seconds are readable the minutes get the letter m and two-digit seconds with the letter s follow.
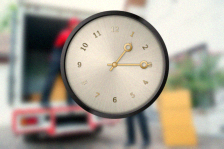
1h15
